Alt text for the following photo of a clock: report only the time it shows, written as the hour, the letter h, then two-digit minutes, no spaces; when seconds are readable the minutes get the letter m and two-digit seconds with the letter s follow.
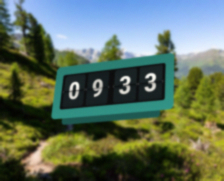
9h33
